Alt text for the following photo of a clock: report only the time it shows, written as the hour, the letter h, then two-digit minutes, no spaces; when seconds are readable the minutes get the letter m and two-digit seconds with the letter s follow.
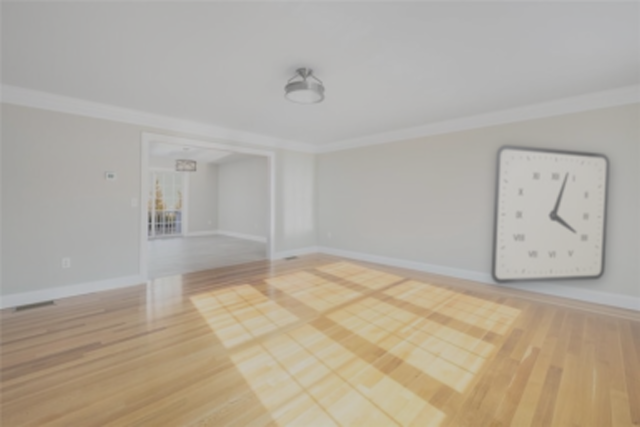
4h03
